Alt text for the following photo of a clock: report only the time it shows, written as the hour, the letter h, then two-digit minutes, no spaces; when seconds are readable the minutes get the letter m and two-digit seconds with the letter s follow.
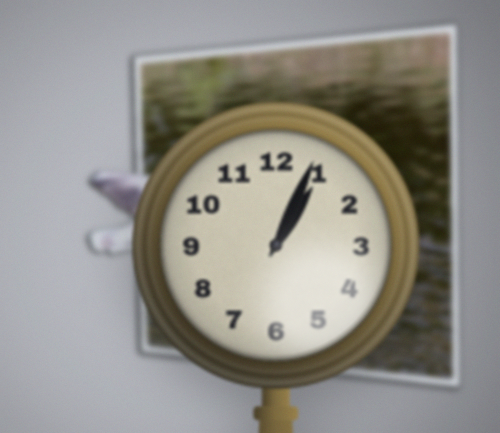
1h04
